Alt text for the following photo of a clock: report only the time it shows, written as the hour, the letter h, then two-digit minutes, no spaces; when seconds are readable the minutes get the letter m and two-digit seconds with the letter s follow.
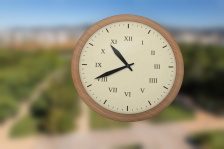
10h41
